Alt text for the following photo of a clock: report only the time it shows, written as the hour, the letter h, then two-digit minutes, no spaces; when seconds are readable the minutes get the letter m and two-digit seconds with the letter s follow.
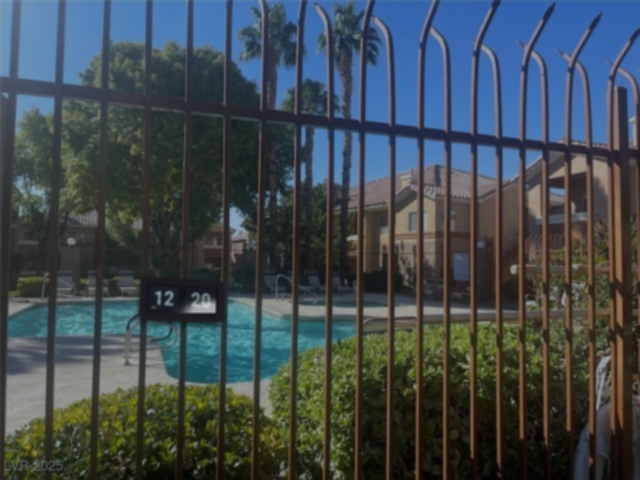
12h20
